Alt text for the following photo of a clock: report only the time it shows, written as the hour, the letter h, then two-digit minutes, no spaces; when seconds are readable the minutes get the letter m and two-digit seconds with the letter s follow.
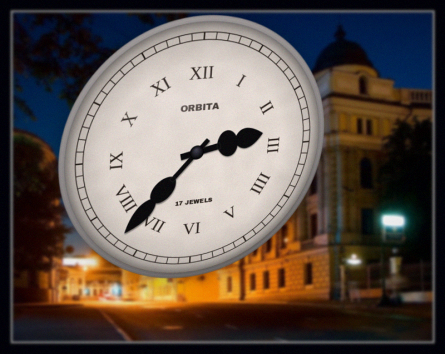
2h37
